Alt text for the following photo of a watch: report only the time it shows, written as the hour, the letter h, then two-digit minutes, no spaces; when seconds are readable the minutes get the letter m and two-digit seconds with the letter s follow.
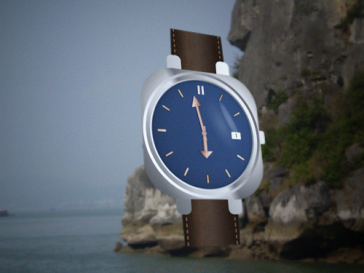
5h58
